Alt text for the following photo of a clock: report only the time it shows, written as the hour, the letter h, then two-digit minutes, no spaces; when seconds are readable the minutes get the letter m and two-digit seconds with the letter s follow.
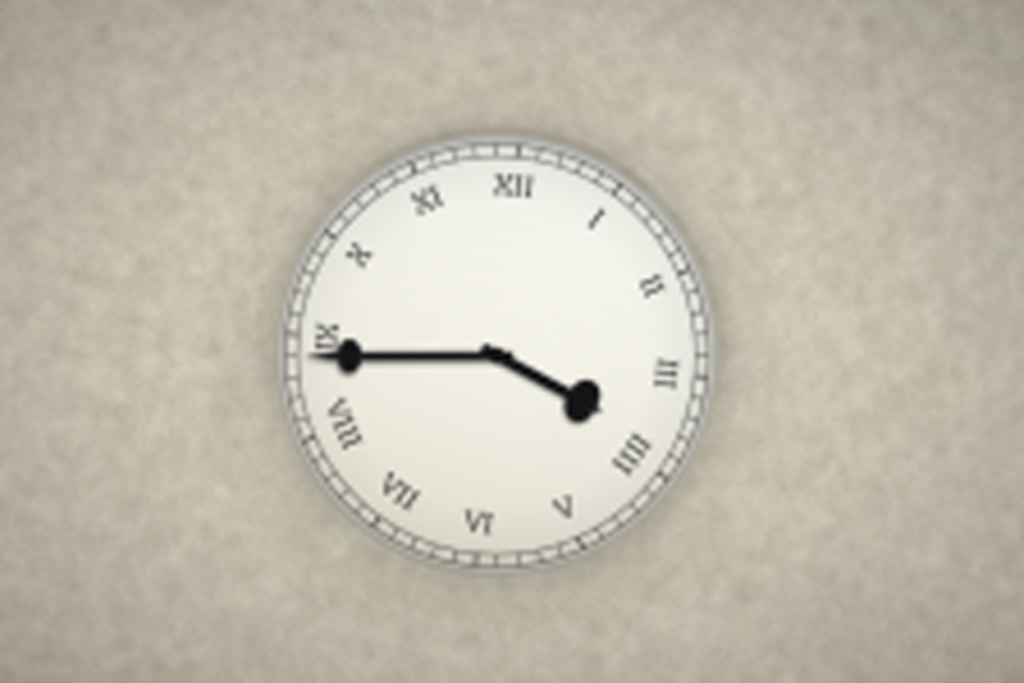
3h44
